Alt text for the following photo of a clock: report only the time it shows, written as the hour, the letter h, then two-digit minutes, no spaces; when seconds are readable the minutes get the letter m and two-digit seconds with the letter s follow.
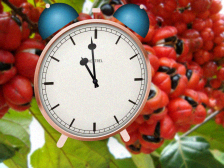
10h59
